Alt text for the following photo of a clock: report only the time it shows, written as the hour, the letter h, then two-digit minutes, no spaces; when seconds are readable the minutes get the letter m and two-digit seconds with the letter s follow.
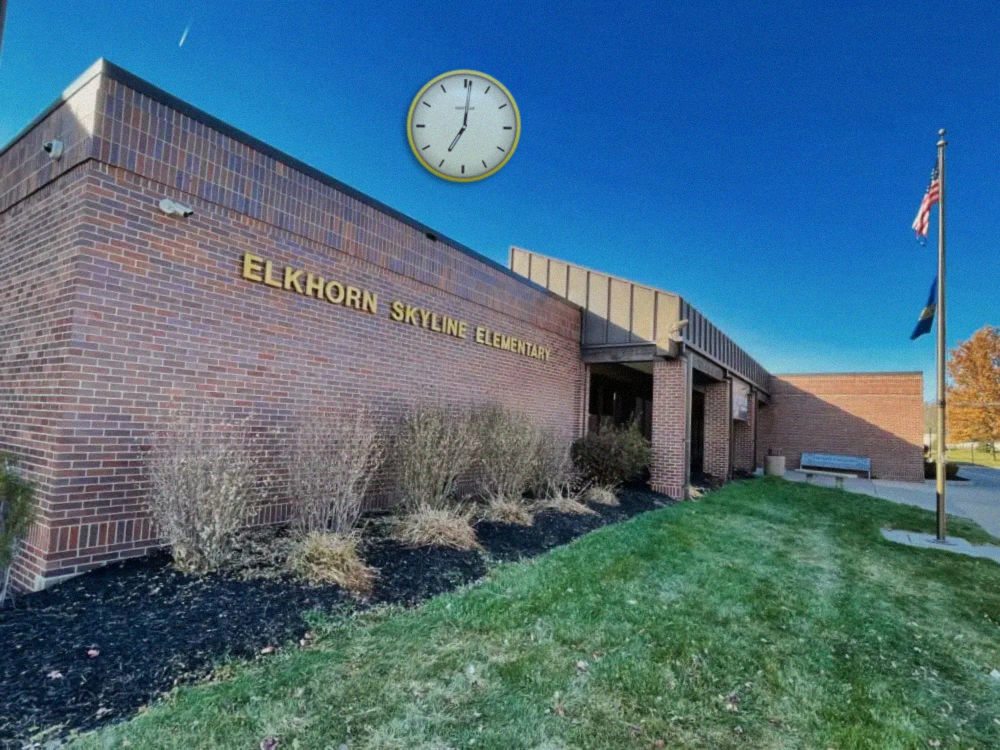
7h01
